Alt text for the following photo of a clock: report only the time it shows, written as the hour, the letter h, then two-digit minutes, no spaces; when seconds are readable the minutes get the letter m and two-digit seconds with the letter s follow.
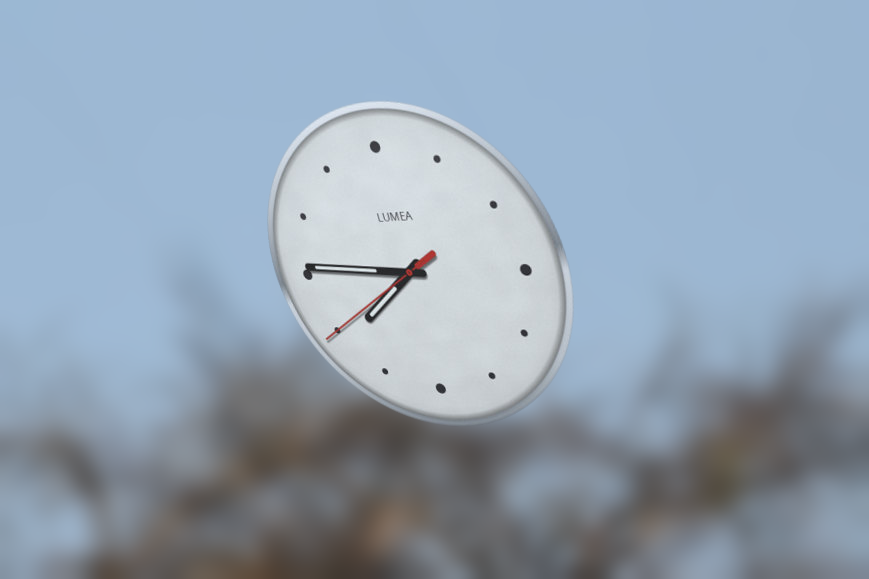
7h45m40s
